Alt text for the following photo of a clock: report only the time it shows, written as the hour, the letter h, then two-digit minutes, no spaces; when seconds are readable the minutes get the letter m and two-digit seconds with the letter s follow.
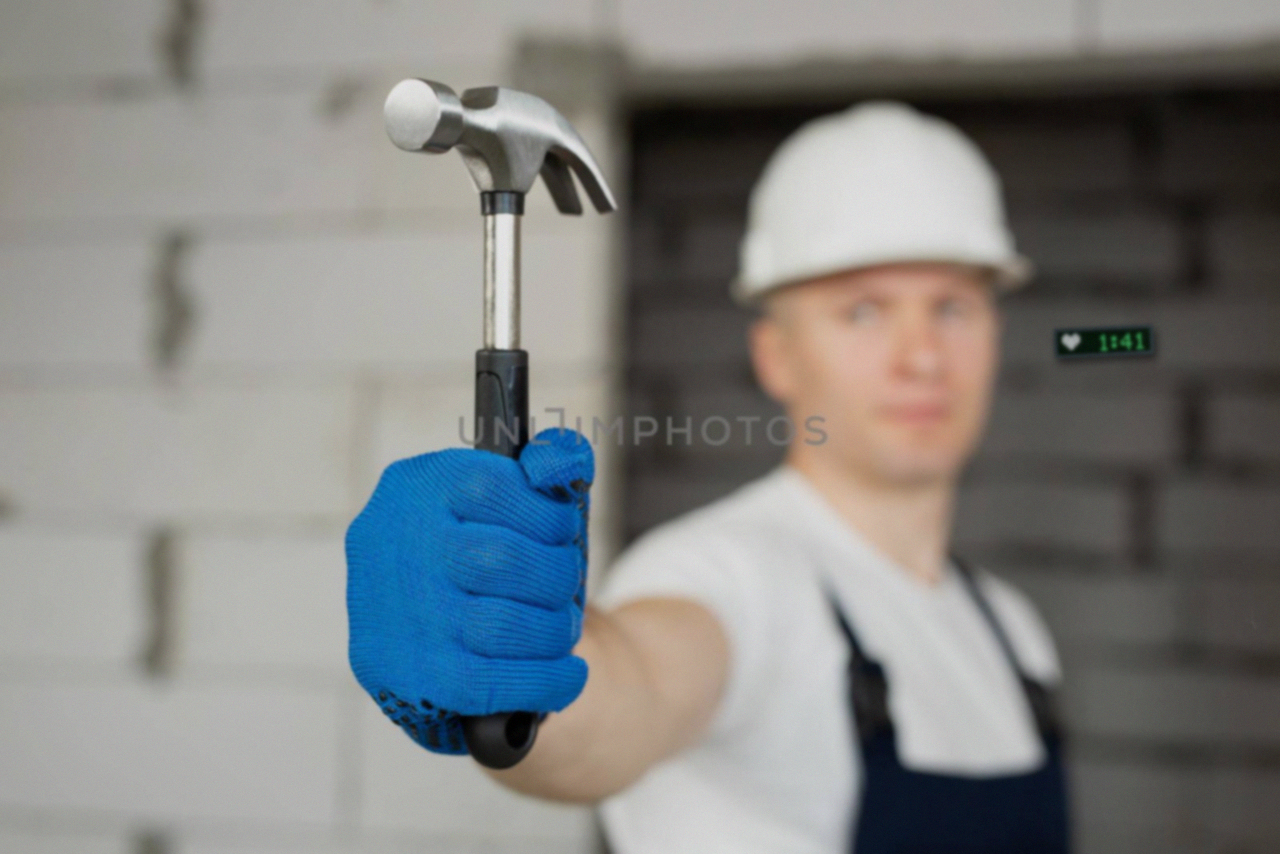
1h41
